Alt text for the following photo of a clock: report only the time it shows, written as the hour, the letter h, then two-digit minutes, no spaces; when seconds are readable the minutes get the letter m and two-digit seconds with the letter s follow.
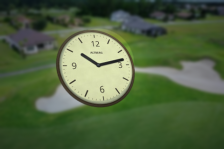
10h13
